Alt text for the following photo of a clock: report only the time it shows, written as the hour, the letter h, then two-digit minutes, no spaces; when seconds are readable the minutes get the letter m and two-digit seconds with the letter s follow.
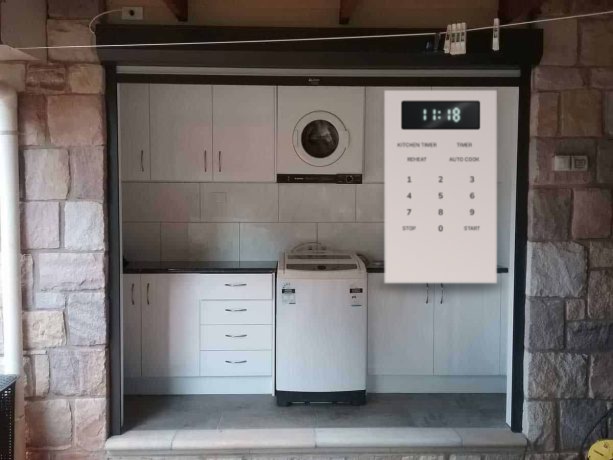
11h18
